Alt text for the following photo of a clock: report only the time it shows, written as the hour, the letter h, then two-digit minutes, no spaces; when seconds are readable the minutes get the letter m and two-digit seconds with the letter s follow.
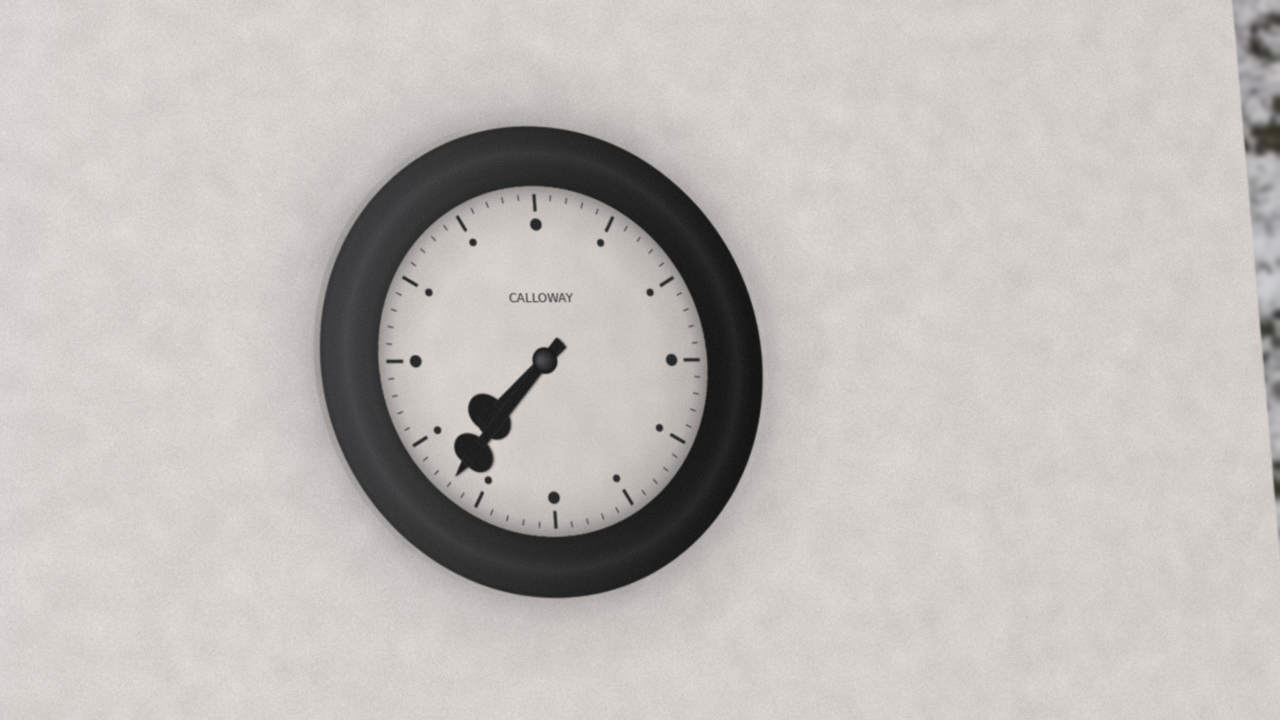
7h37
